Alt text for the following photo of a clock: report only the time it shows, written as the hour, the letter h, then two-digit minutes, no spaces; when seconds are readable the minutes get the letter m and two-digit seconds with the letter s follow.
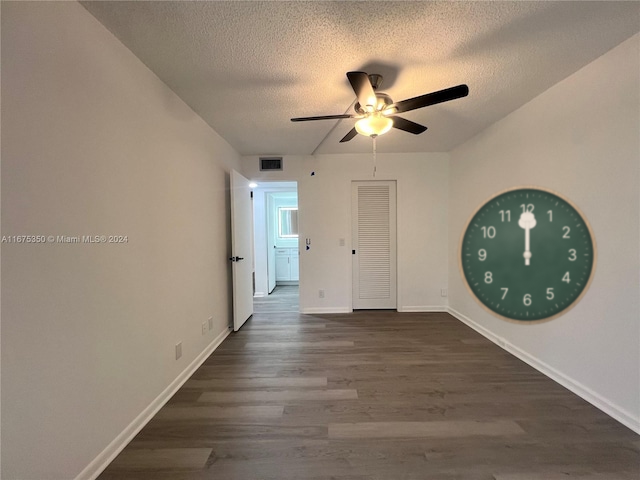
12h00
